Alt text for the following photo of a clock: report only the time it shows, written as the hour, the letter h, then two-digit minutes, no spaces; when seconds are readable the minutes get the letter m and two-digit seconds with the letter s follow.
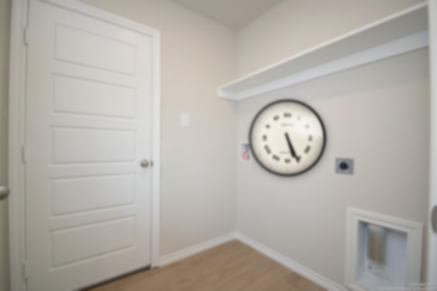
5h26
